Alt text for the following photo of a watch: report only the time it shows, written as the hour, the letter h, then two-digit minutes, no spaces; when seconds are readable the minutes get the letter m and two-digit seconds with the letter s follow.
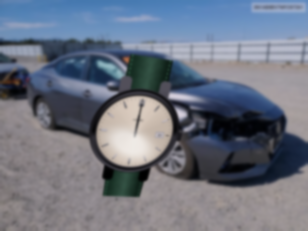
12h00
